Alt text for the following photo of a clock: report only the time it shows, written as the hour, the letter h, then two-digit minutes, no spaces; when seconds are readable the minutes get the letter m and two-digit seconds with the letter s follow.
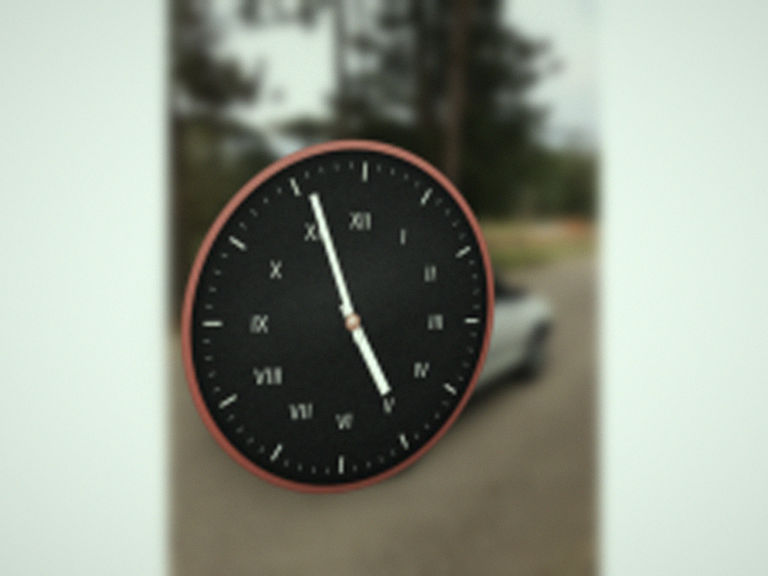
4h56
